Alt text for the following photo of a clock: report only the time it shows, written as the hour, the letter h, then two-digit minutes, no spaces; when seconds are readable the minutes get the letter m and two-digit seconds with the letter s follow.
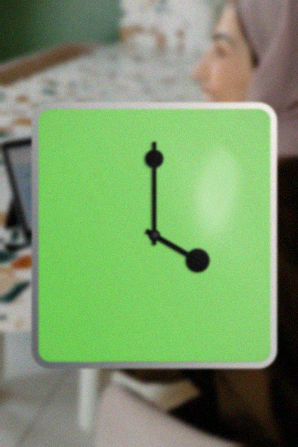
4h00
